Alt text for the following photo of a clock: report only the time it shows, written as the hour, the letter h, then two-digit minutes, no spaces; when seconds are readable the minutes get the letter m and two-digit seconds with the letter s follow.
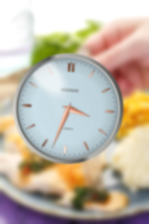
3h33
